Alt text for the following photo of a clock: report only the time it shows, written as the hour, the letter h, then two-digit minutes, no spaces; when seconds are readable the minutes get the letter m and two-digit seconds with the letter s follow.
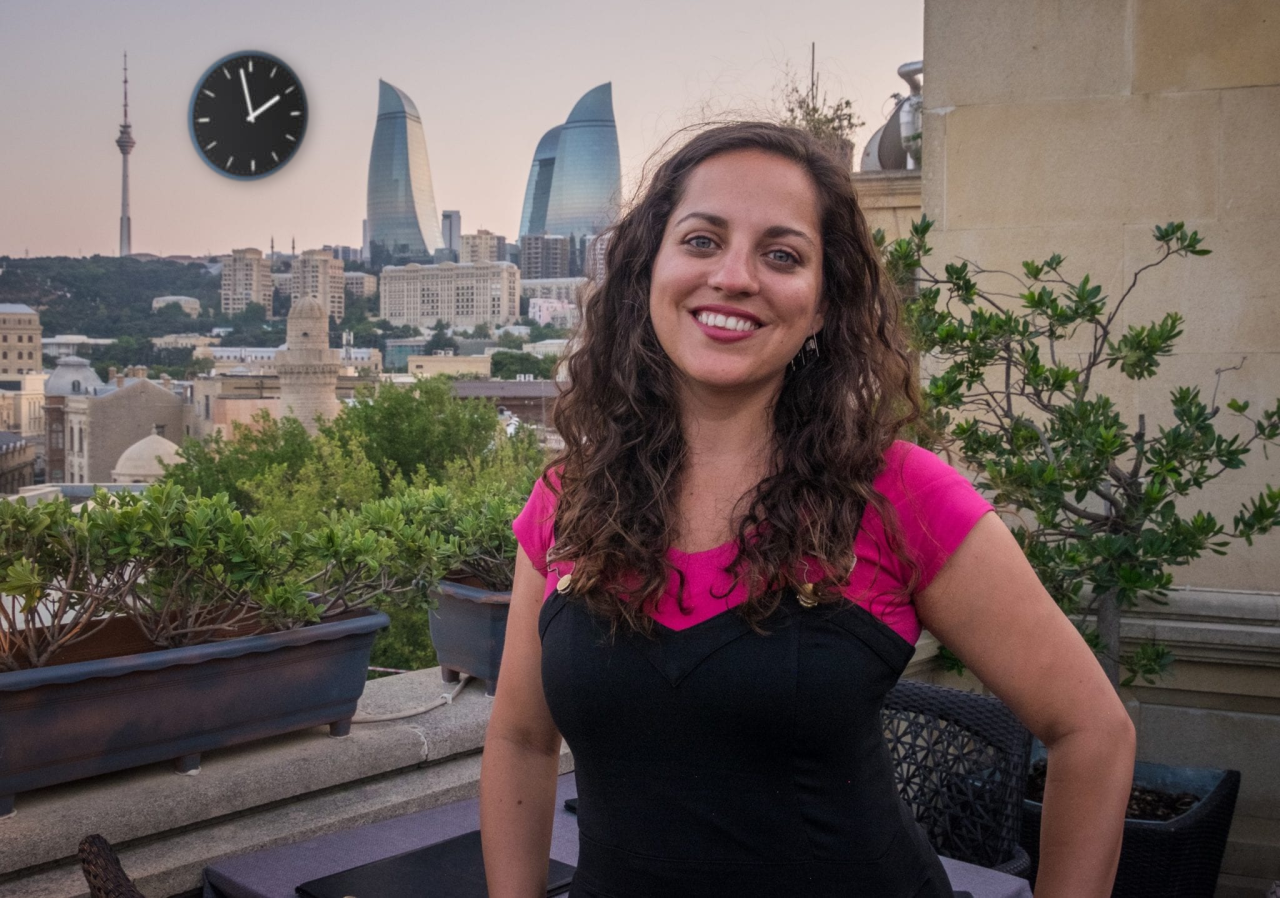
1h58
